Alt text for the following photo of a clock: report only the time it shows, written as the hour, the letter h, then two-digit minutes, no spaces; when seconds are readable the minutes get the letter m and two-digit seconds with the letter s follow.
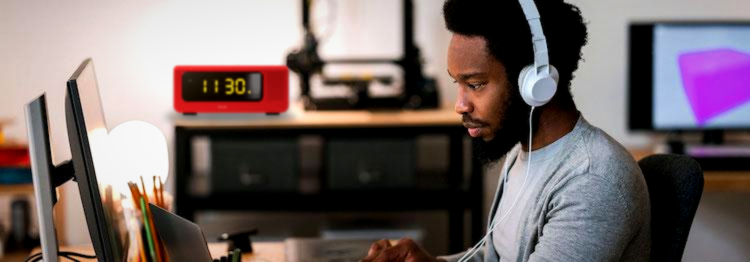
11h30
